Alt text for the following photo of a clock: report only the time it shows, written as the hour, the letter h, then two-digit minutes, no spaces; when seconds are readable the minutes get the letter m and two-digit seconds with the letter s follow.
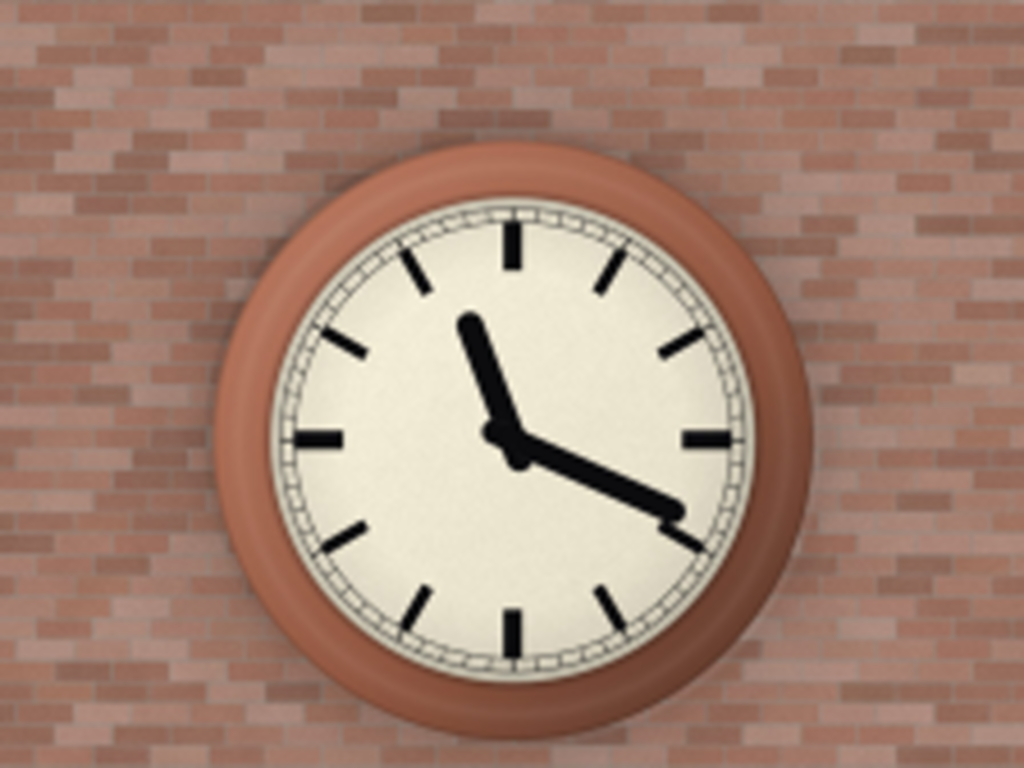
11h19
